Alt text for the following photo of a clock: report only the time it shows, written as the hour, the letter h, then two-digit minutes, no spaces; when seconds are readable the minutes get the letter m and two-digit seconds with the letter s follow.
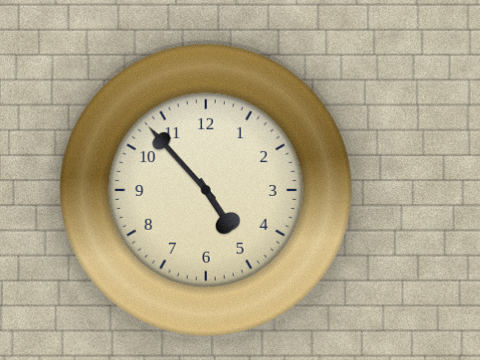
4h53
